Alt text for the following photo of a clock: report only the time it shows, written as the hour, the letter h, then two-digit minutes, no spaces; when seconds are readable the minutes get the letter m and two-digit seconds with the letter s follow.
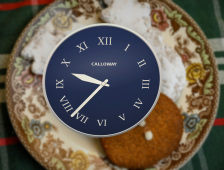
9h37
